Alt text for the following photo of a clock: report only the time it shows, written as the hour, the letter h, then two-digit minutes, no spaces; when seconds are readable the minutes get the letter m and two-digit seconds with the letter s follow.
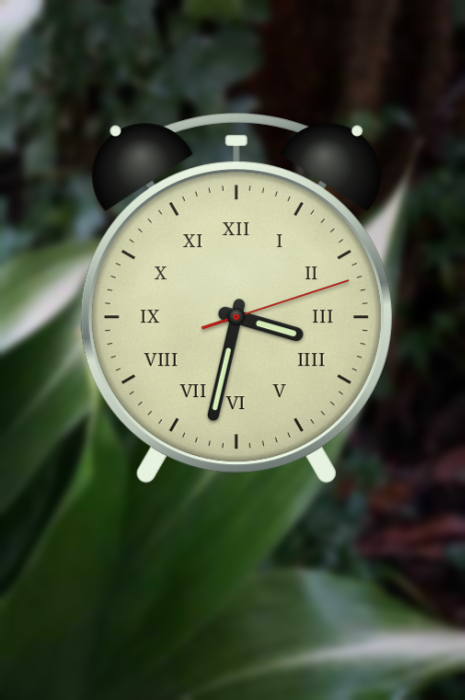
3h32m12s
